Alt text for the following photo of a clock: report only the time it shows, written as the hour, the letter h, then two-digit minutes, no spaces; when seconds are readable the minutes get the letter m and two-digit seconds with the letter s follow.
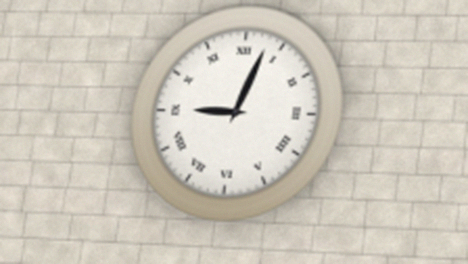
9h03
